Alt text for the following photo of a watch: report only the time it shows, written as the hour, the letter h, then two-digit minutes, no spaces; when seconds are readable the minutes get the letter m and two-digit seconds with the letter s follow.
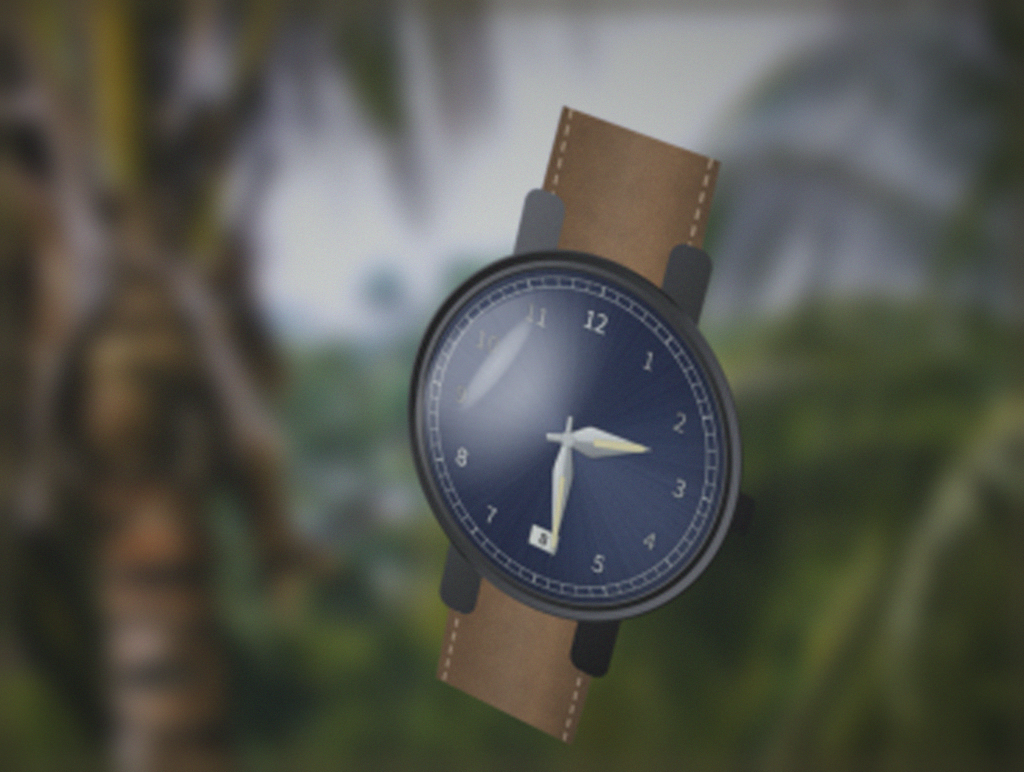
2h29
